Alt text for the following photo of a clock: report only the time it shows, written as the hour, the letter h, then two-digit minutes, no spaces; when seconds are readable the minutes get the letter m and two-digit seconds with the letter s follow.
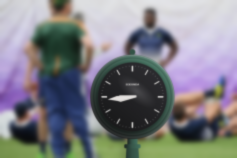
8h44
